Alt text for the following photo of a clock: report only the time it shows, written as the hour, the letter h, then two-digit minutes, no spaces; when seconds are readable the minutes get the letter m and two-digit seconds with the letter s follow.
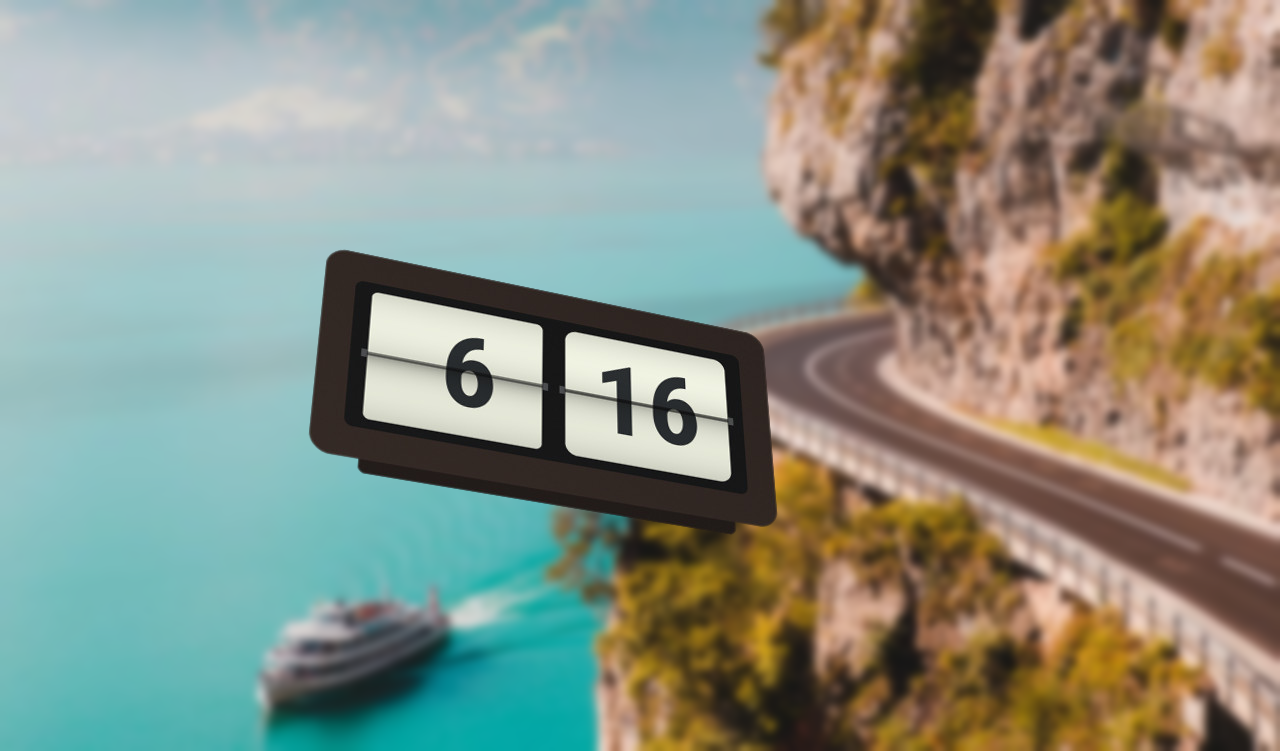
6h16
